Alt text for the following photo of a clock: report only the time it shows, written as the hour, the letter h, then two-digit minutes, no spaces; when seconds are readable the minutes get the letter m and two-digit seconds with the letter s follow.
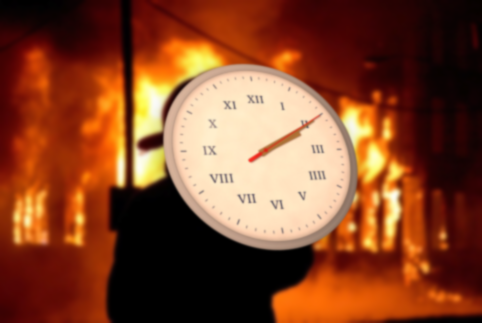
2h10m10s
